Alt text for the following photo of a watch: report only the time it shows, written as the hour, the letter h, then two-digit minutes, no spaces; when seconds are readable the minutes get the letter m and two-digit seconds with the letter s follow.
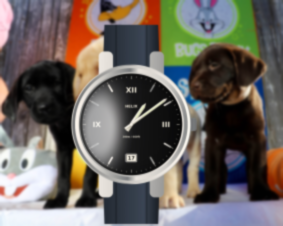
1h09
